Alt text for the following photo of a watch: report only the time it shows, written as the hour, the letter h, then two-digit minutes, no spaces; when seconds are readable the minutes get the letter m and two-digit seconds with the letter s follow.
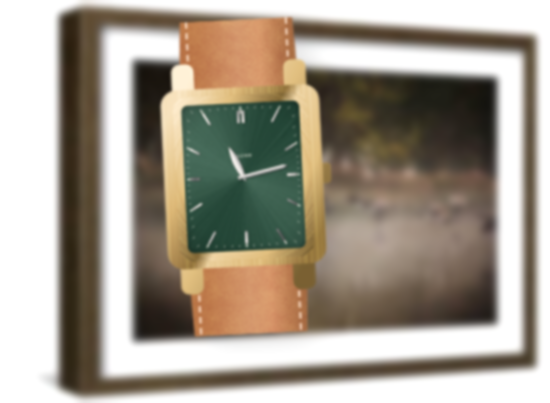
11h13
